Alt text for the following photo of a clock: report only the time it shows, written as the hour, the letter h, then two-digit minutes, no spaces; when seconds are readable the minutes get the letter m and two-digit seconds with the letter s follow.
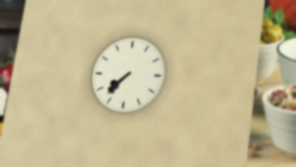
7h37
